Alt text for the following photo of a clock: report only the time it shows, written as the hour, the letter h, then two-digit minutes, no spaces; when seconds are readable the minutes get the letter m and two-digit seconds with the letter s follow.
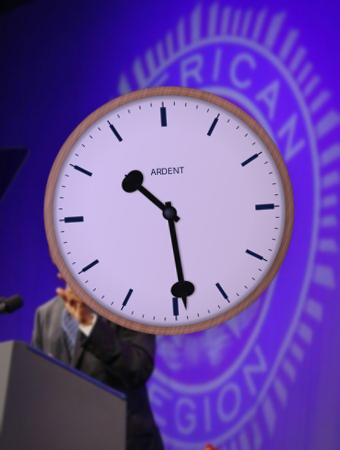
10h29
